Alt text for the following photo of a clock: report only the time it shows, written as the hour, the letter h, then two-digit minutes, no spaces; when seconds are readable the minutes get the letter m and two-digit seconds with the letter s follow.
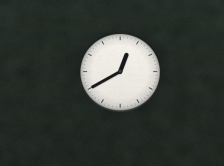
12h40
